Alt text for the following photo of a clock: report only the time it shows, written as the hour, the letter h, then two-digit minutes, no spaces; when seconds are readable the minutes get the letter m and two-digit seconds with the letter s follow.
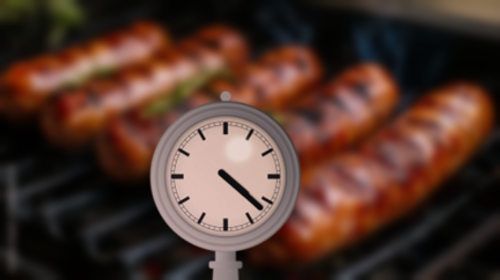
4h22
